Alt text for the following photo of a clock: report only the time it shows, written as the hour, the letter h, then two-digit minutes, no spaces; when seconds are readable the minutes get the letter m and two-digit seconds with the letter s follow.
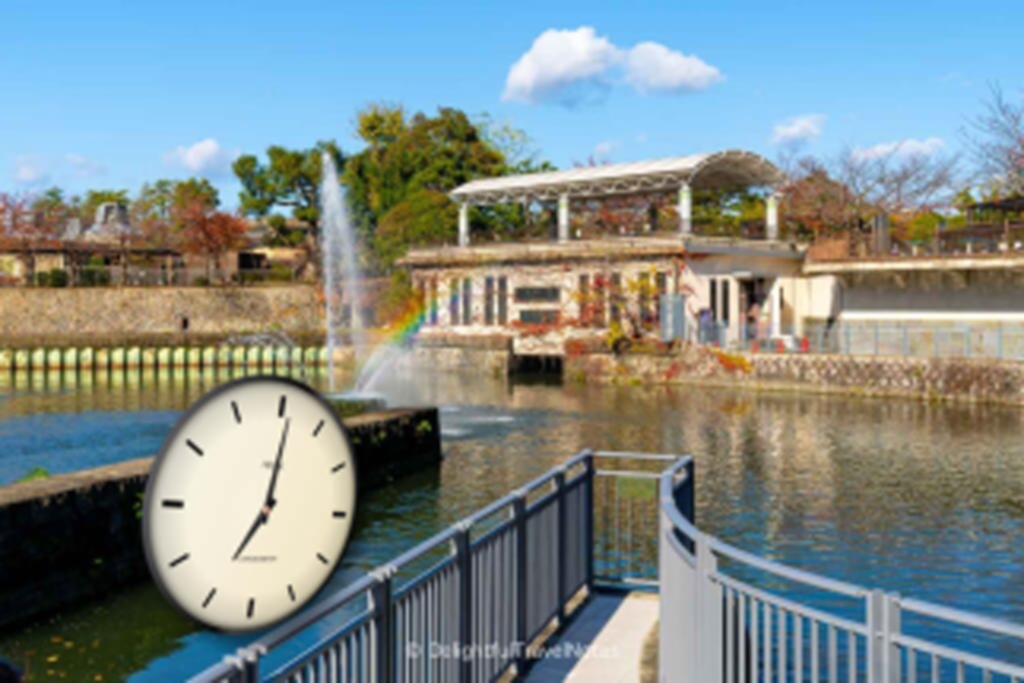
7h01
